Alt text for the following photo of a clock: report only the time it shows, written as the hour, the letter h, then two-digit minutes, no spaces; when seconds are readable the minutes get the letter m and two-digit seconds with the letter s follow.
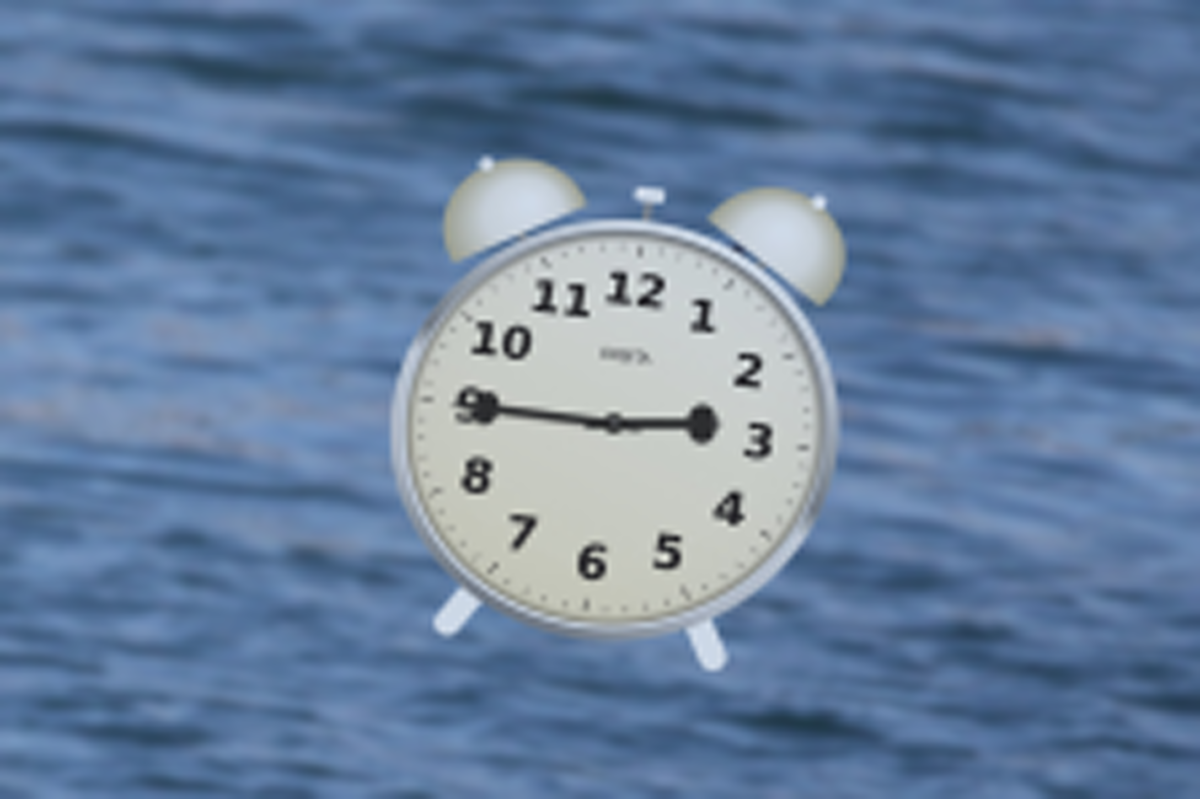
2h45
